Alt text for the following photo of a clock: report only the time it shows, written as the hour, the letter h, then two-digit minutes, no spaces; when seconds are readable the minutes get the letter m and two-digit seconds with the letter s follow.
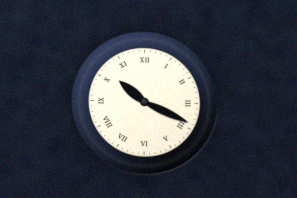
10h19
